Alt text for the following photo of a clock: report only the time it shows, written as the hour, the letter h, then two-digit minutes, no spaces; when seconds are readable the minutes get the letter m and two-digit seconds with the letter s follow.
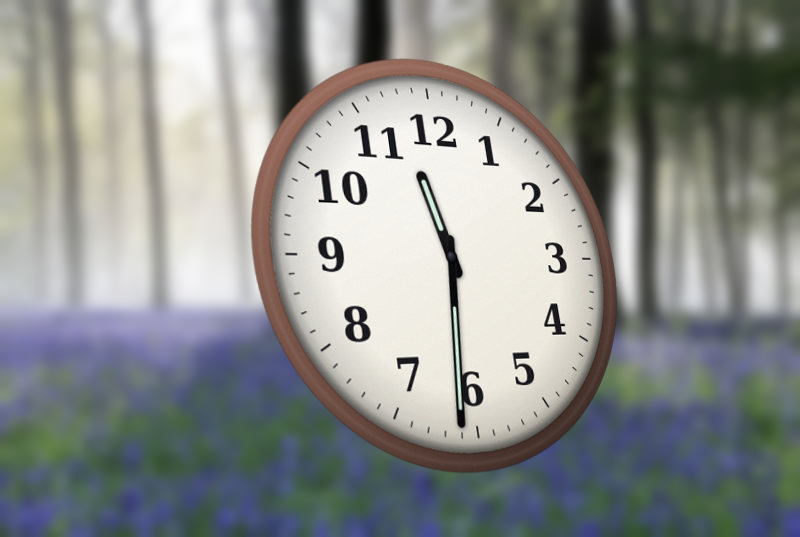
11h31
